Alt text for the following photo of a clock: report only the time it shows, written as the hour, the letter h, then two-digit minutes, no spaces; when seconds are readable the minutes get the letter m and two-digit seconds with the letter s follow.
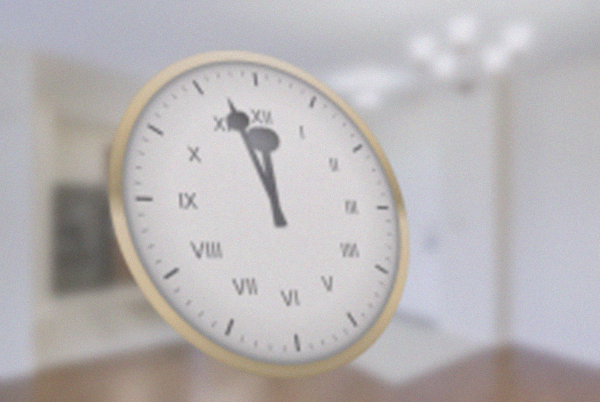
11h57
